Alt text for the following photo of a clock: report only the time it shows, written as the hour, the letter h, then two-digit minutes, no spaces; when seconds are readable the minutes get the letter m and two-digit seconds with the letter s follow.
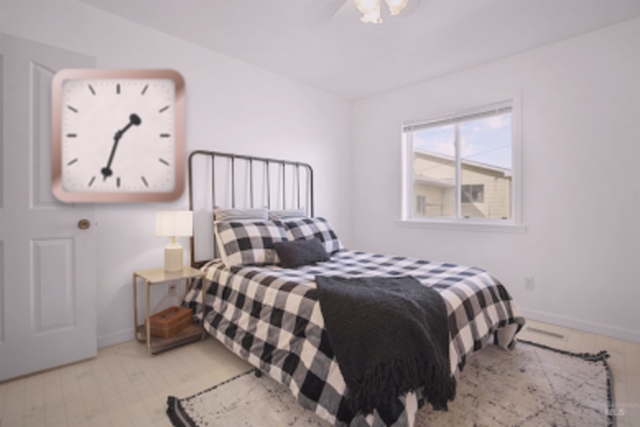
1h33
